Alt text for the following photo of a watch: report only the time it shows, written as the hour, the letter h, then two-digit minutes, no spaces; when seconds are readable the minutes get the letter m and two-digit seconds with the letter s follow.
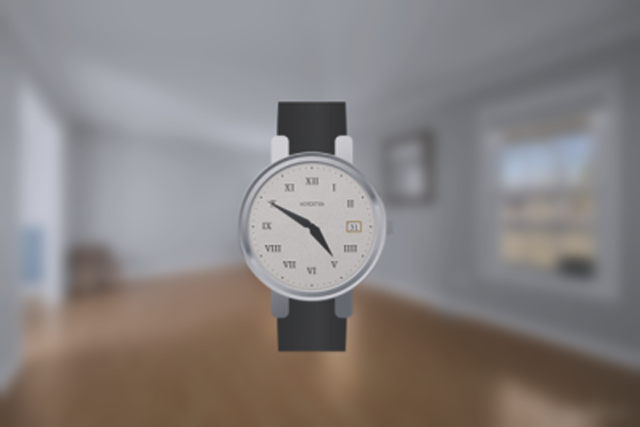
4h50
